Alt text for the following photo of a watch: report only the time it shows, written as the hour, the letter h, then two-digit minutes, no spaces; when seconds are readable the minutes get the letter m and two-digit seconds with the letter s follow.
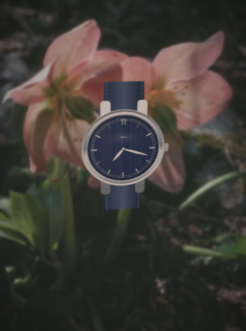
7h18
